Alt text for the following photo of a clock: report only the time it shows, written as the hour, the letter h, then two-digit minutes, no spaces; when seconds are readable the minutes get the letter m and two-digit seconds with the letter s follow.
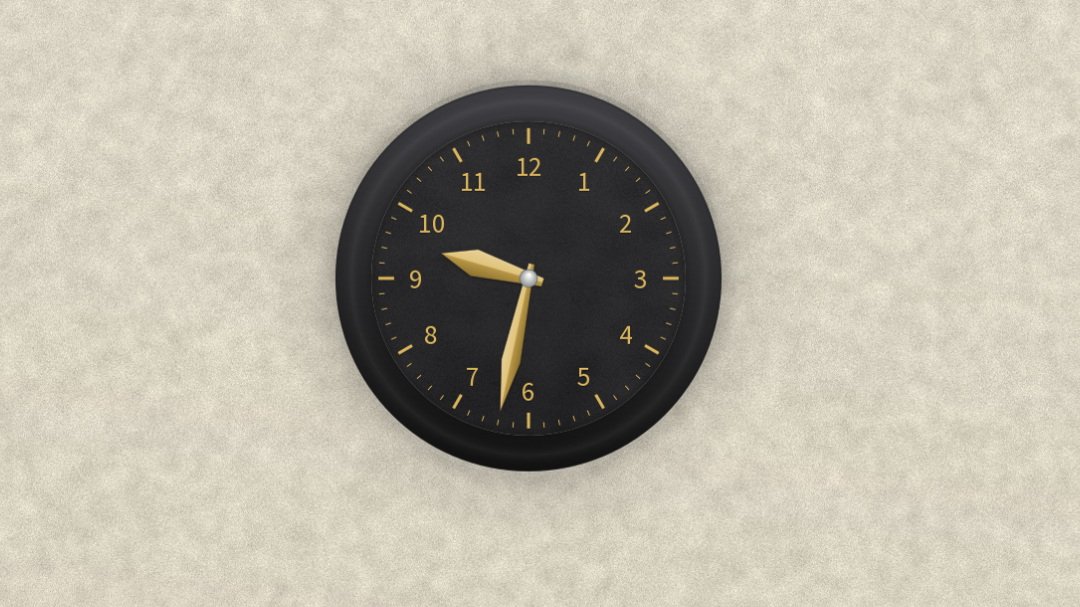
9h32
